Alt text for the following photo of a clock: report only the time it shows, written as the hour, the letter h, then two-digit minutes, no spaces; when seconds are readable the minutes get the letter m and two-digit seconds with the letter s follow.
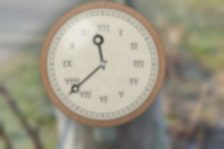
11h38
